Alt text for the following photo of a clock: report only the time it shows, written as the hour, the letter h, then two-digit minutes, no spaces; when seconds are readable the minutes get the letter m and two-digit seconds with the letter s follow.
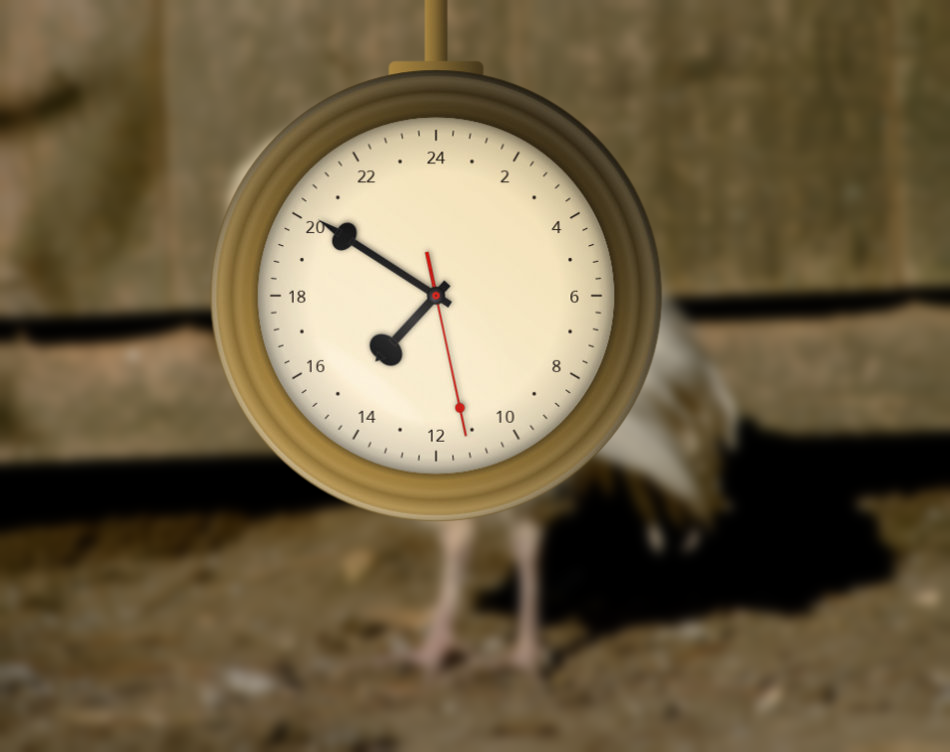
14h50m28s
